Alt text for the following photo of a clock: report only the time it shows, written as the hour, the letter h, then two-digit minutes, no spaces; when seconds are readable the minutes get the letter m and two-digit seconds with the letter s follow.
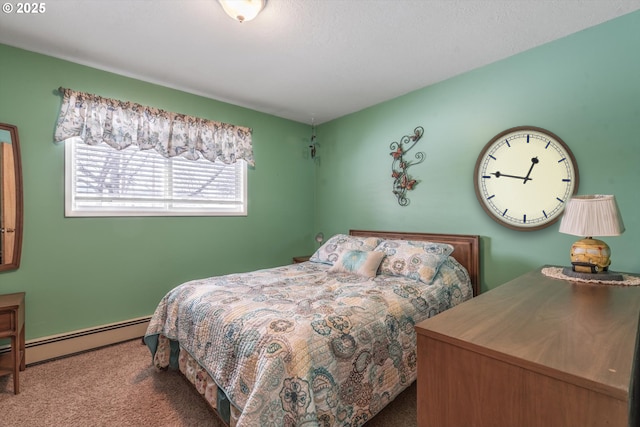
12h46
